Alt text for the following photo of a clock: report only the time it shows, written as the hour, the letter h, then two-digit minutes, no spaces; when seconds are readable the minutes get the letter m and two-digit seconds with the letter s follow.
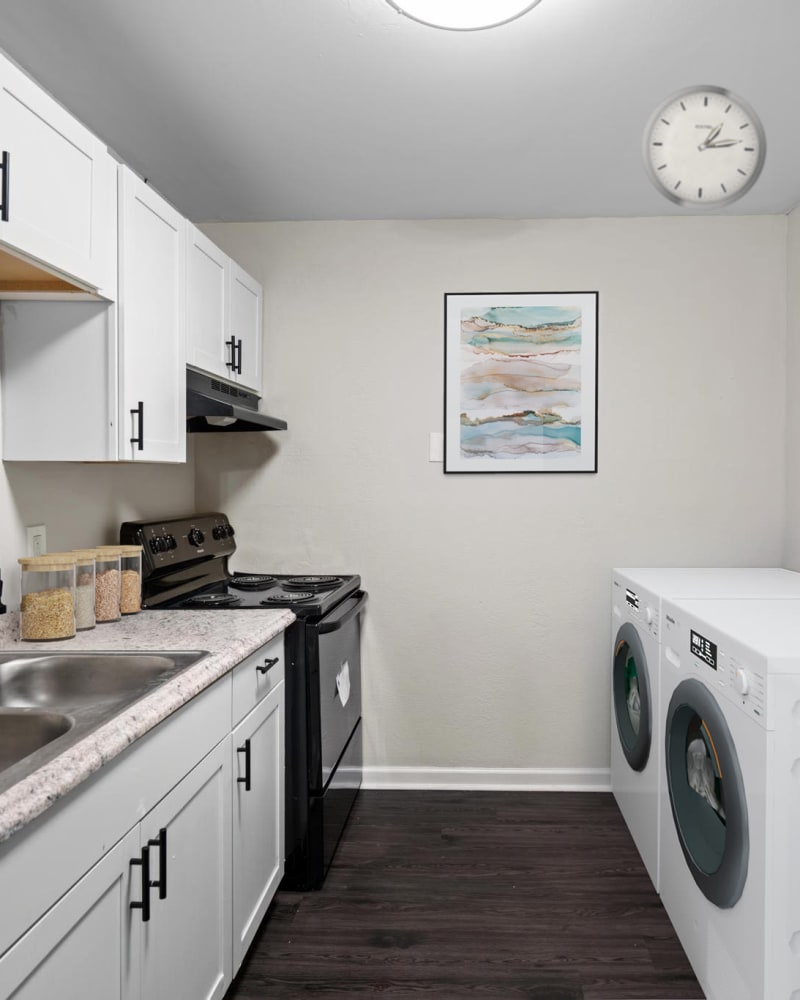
1h13
